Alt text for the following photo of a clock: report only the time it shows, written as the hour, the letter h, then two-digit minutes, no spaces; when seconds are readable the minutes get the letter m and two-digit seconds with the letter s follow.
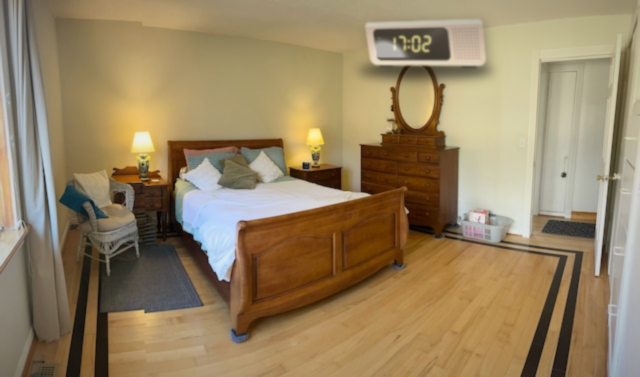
17h02
